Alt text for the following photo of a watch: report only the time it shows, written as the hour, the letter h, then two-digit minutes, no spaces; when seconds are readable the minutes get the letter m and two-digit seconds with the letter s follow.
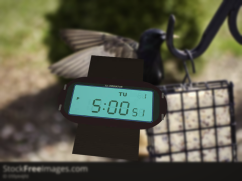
5h00m51s
